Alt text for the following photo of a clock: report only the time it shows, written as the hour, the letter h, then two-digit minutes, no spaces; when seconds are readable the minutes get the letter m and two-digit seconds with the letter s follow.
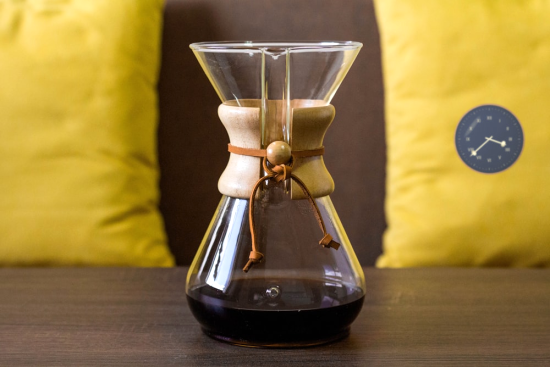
3h38
